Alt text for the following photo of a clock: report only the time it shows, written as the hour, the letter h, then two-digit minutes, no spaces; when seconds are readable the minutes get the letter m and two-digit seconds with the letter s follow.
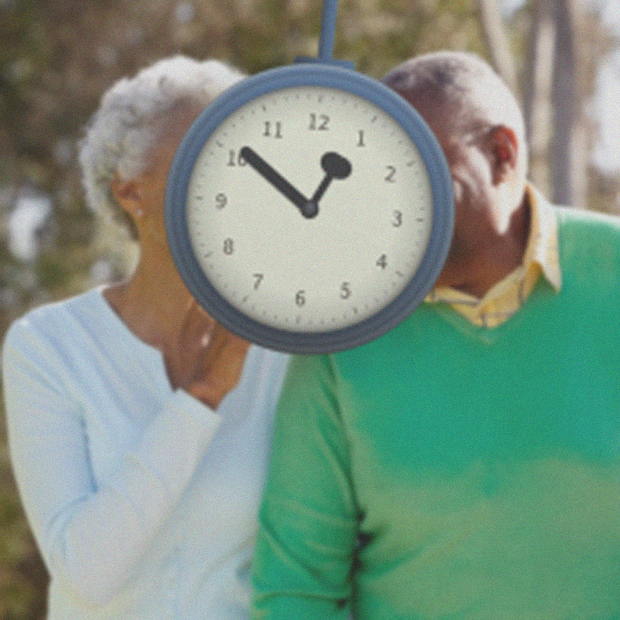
12h51
